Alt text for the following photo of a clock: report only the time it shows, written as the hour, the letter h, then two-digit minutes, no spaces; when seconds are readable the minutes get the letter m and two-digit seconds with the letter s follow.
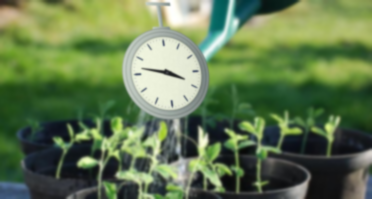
3h47
